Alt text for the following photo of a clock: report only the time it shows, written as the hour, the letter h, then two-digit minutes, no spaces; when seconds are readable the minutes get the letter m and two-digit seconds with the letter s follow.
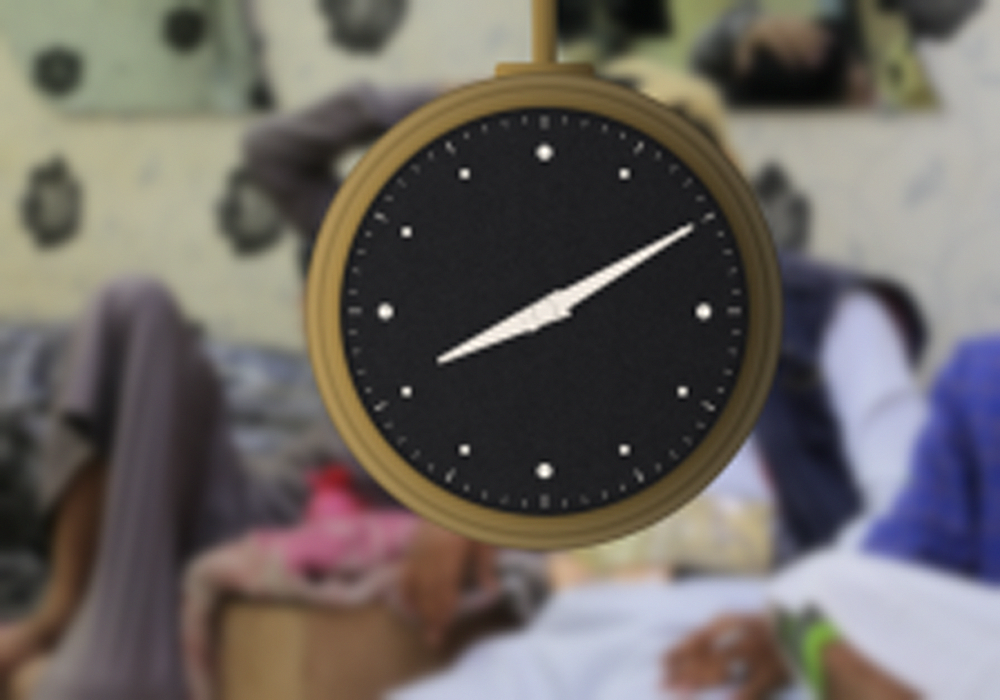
8h10
